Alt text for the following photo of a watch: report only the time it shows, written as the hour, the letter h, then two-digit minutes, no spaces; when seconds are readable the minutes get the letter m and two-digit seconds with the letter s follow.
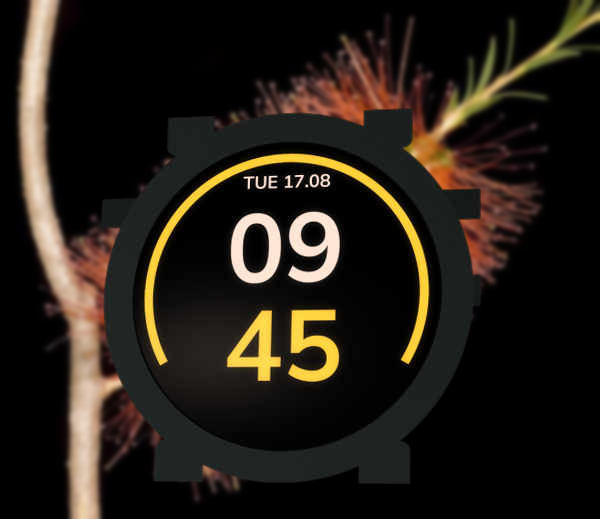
9h45
